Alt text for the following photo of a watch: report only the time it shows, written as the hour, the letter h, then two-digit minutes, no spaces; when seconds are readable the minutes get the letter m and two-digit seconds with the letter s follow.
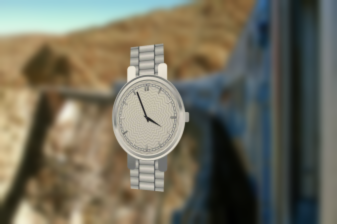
3h56
